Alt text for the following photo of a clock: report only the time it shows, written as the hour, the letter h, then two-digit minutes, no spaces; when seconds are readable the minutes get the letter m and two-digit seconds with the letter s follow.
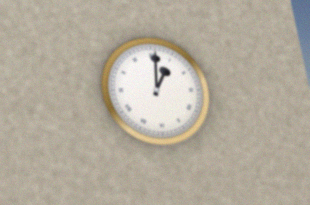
1h01
